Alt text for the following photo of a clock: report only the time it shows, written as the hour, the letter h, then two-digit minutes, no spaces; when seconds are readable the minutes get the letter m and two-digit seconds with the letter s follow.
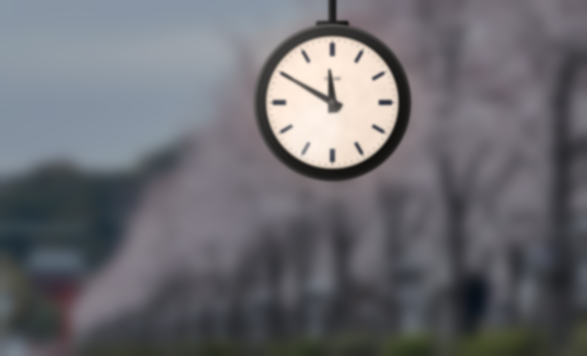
11h50
